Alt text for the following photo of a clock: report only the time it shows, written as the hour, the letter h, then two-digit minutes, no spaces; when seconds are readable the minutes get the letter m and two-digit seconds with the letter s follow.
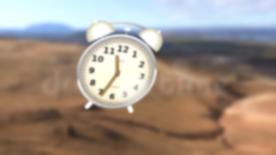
11h34
